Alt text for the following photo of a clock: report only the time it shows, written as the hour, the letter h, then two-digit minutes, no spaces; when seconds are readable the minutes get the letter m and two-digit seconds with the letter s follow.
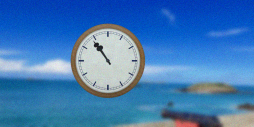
10h54
